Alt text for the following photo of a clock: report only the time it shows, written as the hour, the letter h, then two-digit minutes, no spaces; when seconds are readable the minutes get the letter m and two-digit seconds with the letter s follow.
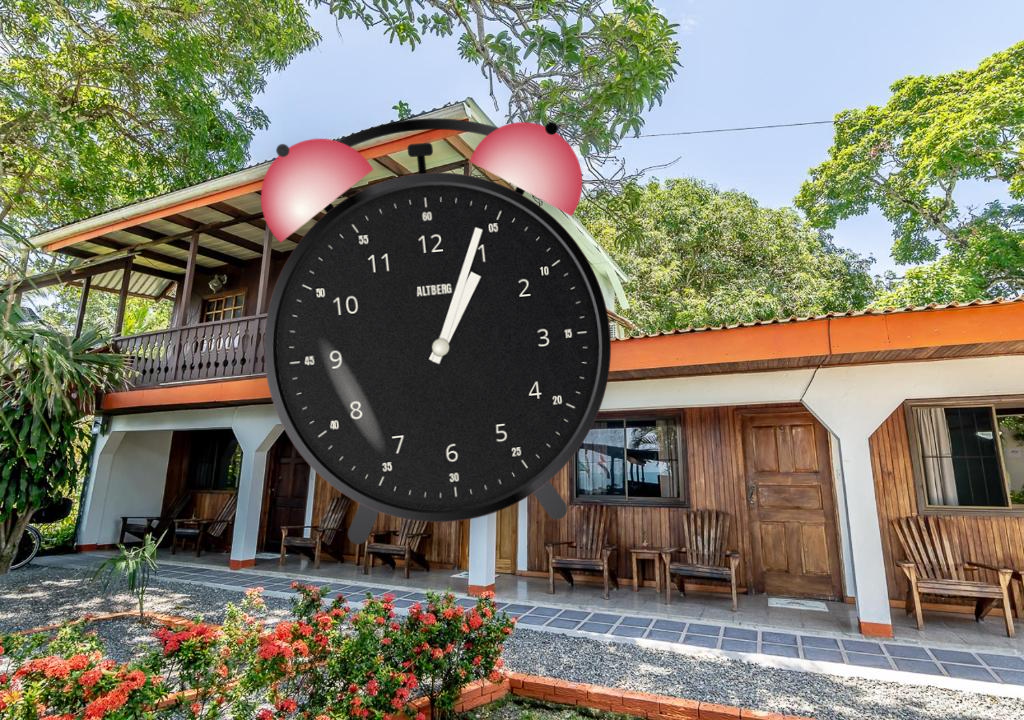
1h04
